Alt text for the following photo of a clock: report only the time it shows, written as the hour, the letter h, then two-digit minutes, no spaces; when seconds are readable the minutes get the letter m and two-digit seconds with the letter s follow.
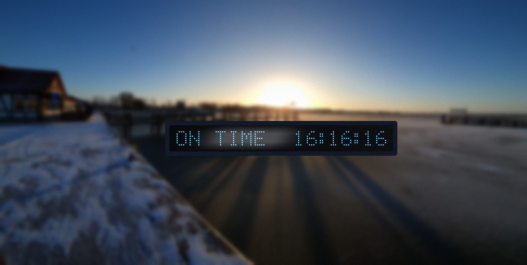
16h16m16s
